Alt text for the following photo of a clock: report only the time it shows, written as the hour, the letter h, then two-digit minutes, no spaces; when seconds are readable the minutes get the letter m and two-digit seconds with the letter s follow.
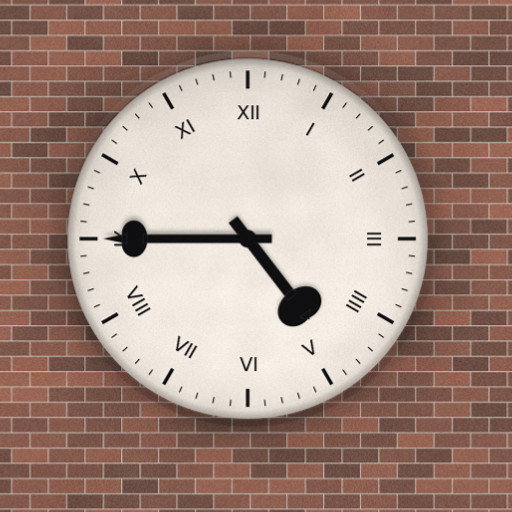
4h45
